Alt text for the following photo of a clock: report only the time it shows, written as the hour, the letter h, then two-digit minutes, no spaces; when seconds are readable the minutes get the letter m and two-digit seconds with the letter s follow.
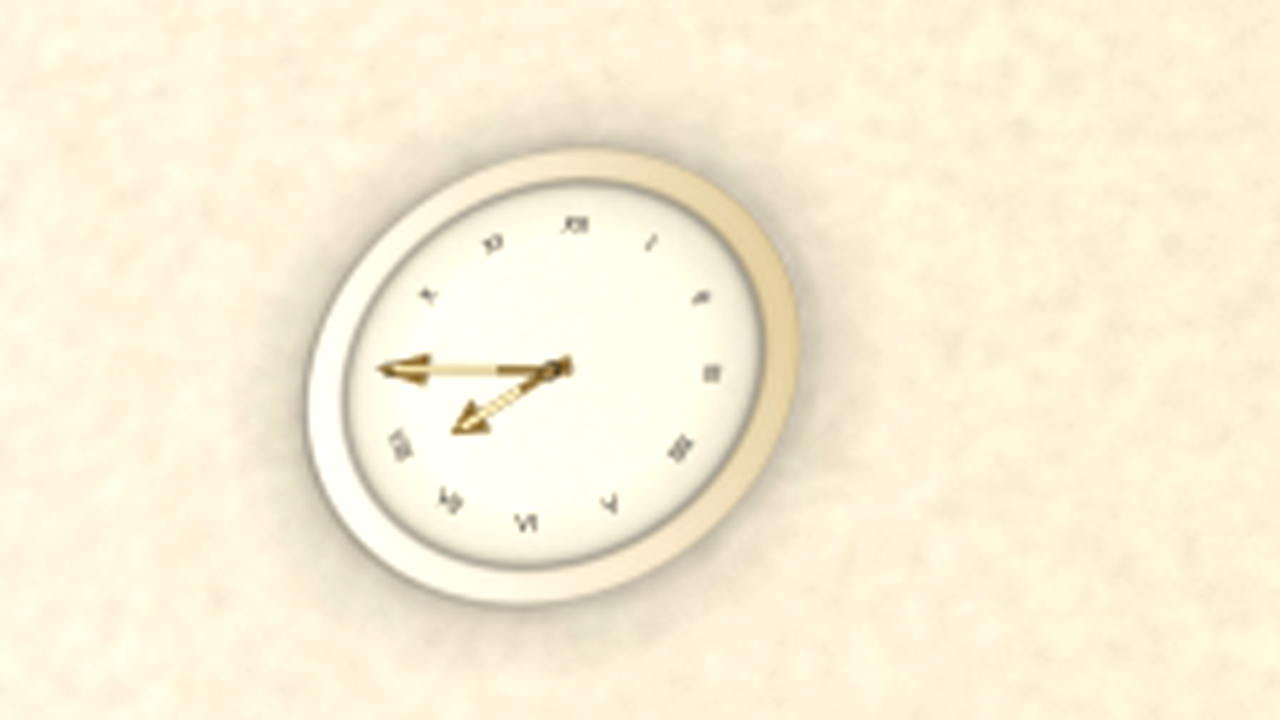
7h45
